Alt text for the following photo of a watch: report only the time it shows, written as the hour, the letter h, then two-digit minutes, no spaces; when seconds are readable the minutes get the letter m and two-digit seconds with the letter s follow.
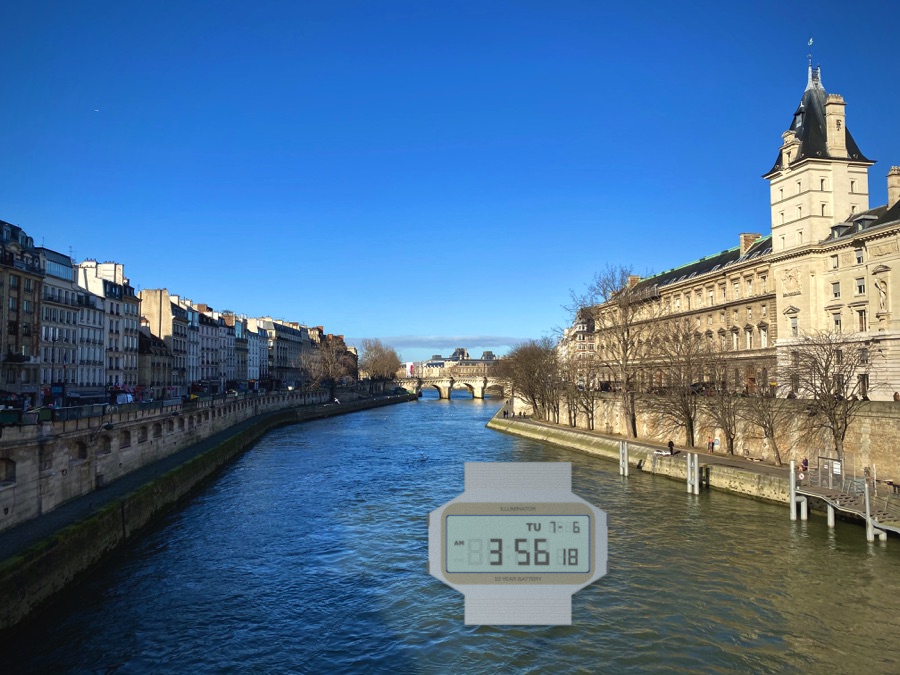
3h56m18s
